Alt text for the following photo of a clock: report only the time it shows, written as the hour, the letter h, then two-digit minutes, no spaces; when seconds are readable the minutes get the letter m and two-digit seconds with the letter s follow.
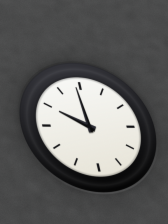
9h59
